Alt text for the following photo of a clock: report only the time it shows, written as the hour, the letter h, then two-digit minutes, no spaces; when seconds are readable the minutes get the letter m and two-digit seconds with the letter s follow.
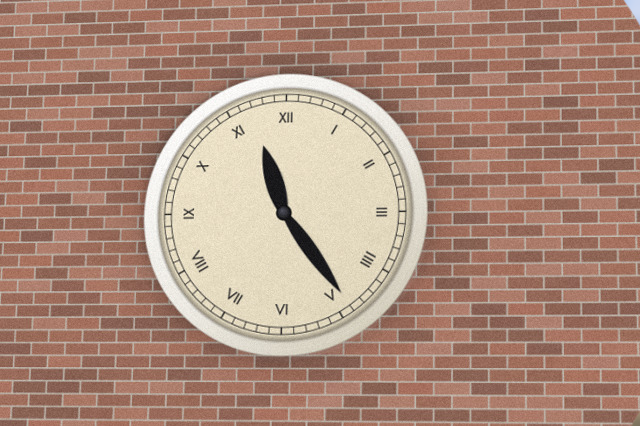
11h24
